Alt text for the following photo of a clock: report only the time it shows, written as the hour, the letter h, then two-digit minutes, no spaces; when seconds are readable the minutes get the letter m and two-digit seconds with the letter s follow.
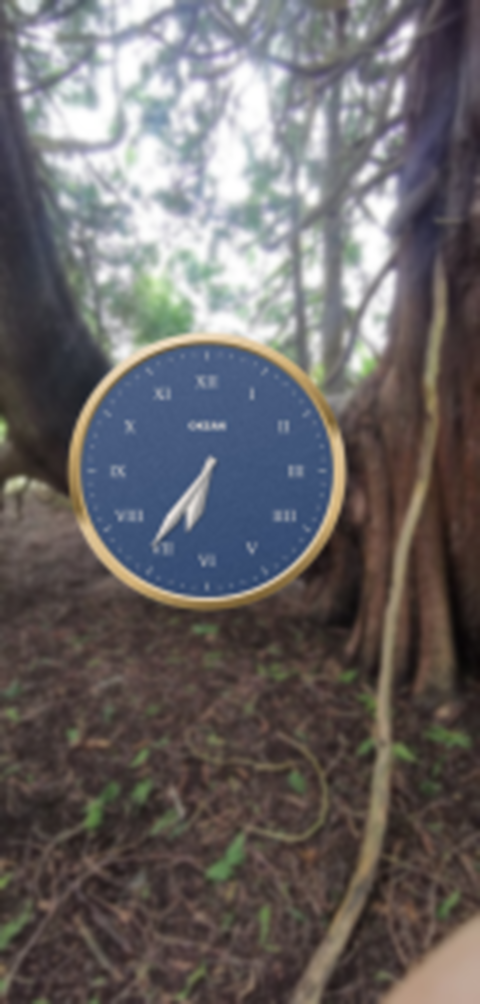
6h36
